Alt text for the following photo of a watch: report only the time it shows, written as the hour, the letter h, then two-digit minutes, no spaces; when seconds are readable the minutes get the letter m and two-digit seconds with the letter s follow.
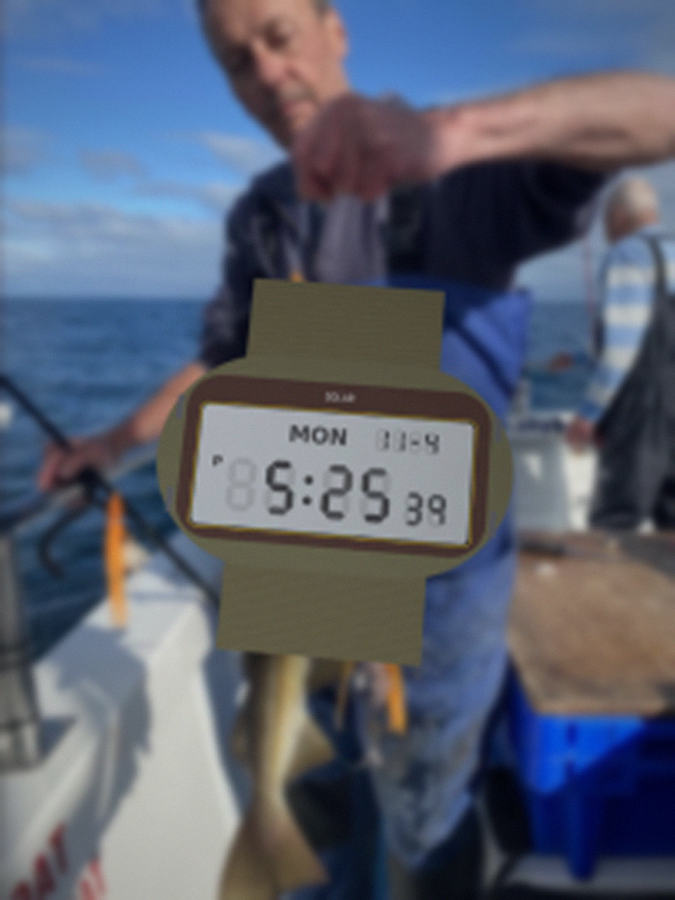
5h25m39s
